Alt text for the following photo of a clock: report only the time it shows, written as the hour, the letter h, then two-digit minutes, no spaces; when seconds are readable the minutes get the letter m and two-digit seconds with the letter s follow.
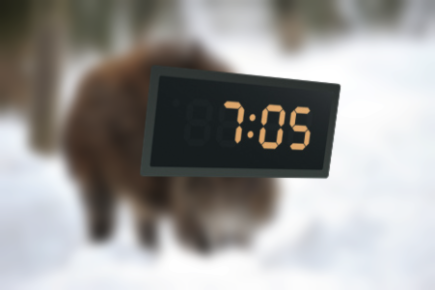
7h05
